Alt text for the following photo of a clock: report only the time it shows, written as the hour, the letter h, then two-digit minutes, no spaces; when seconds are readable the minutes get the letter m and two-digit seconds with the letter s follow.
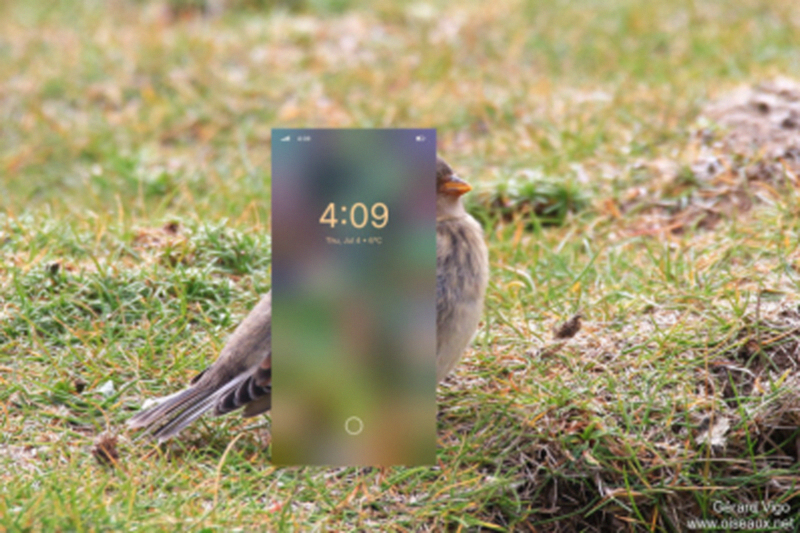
4h09
